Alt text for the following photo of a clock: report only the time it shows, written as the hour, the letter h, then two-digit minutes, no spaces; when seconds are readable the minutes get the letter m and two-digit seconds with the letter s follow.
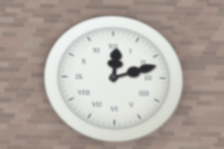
12h12
